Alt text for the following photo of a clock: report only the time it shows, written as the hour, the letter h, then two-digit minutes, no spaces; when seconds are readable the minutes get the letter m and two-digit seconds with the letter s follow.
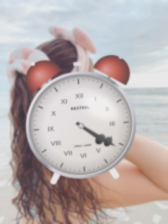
4h21
